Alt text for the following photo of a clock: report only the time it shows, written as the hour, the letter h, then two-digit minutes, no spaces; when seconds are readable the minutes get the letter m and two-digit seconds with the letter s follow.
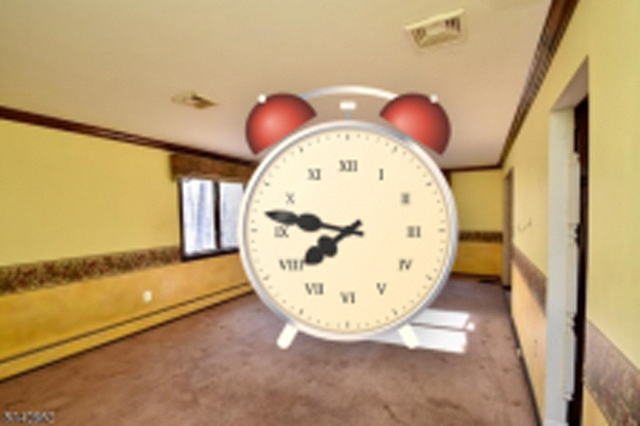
7h47
